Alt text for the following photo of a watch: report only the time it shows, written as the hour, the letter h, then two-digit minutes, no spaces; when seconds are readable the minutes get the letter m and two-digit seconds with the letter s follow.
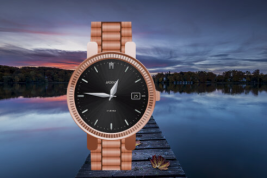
12h46
